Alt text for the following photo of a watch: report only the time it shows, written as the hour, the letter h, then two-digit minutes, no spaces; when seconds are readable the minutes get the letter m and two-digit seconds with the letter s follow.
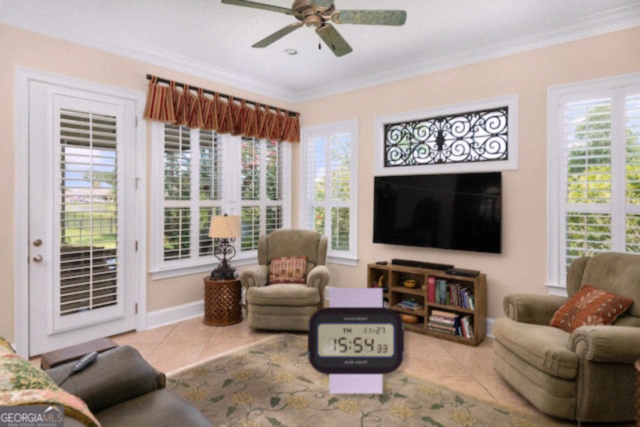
15h54
